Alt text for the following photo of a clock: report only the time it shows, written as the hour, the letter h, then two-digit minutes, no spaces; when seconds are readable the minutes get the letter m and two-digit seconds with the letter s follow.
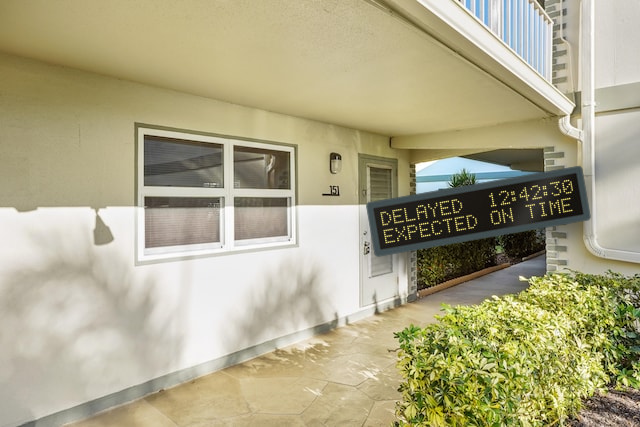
12h42m30s
